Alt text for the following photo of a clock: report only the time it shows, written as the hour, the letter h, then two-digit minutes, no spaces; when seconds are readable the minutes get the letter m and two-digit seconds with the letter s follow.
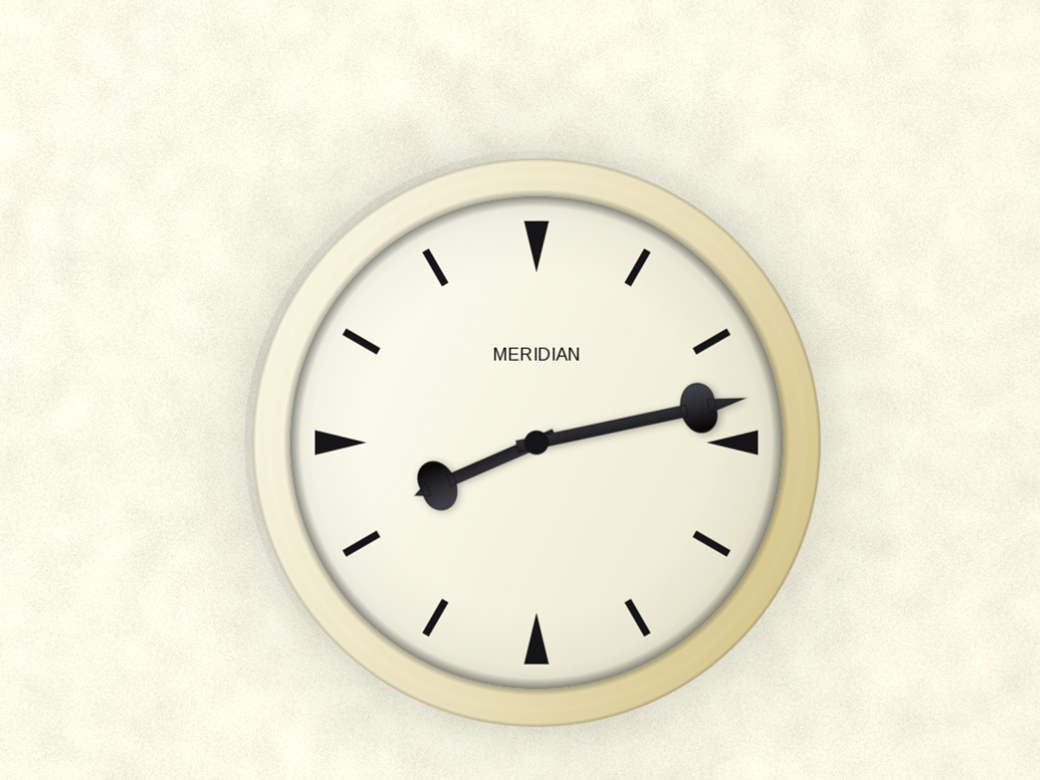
8h13
